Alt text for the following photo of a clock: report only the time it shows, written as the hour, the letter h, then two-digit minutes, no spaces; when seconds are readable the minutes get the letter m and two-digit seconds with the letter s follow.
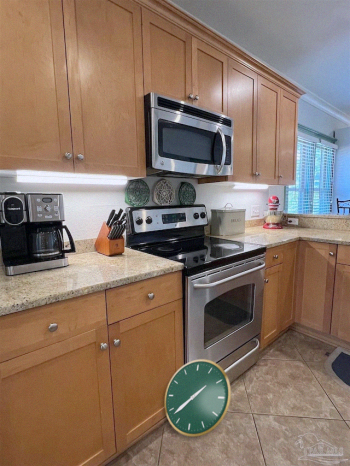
1h38
